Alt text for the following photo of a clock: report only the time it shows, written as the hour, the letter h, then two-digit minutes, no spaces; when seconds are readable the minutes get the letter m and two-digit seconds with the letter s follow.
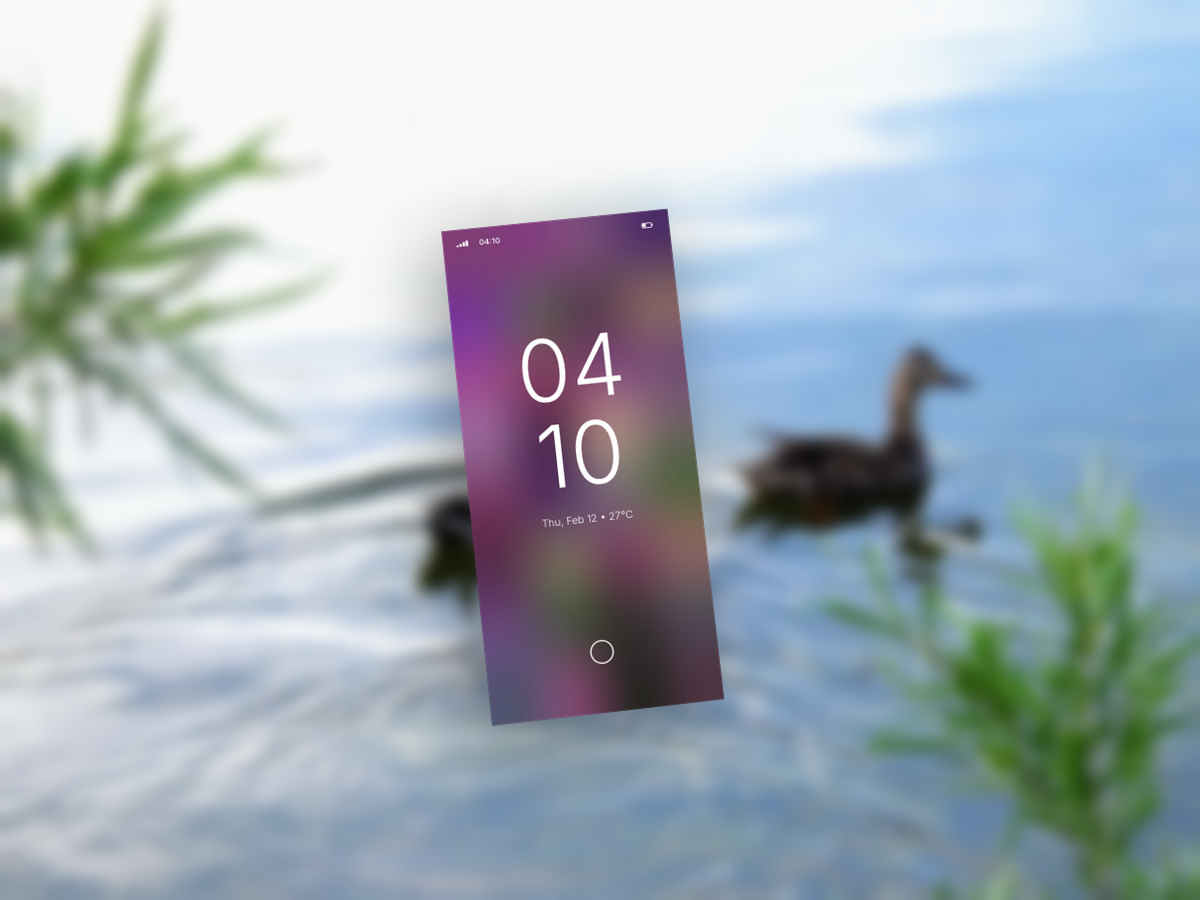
4h10
